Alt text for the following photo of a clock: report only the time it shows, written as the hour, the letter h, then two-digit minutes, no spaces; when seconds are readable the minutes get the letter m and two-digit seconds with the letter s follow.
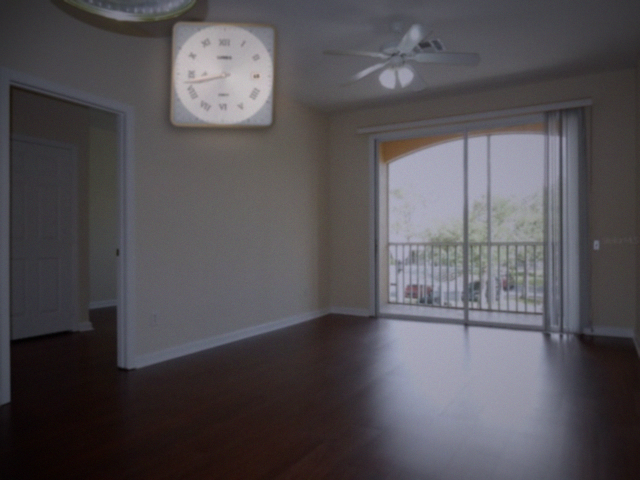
8h43
